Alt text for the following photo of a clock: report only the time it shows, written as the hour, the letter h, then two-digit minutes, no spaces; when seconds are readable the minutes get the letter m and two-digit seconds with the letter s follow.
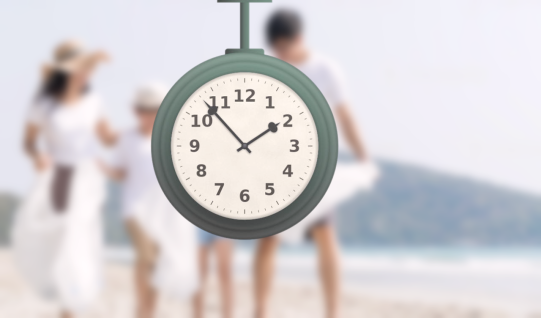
1h53
